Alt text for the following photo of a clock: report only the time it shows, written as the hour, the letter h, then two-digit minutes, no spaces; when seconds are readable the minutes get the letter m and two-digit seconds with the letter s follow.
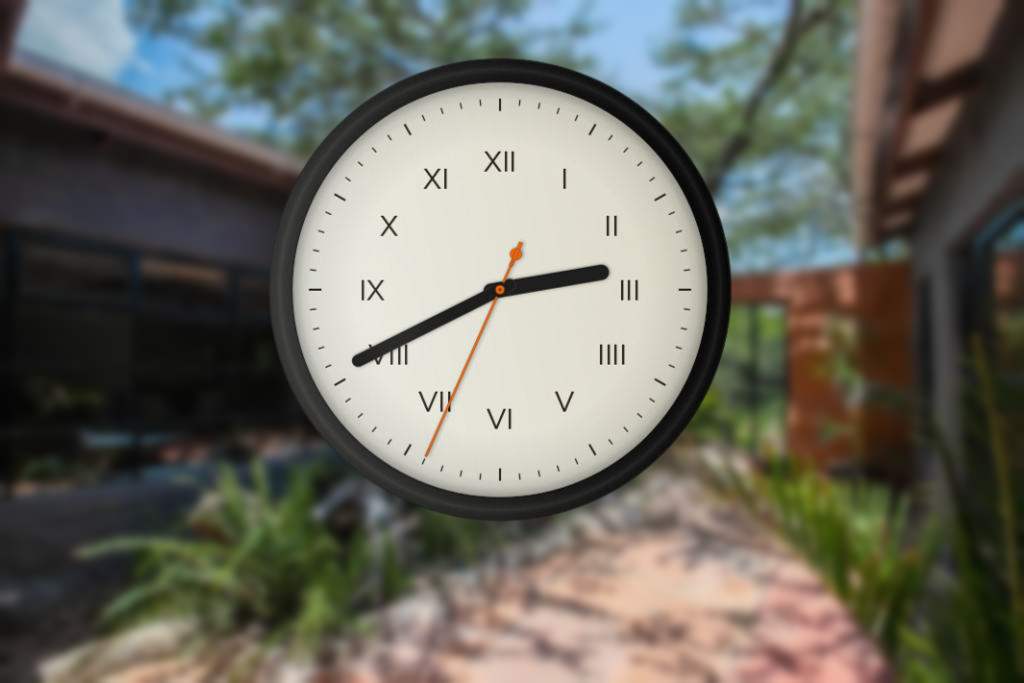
2h40m34s
